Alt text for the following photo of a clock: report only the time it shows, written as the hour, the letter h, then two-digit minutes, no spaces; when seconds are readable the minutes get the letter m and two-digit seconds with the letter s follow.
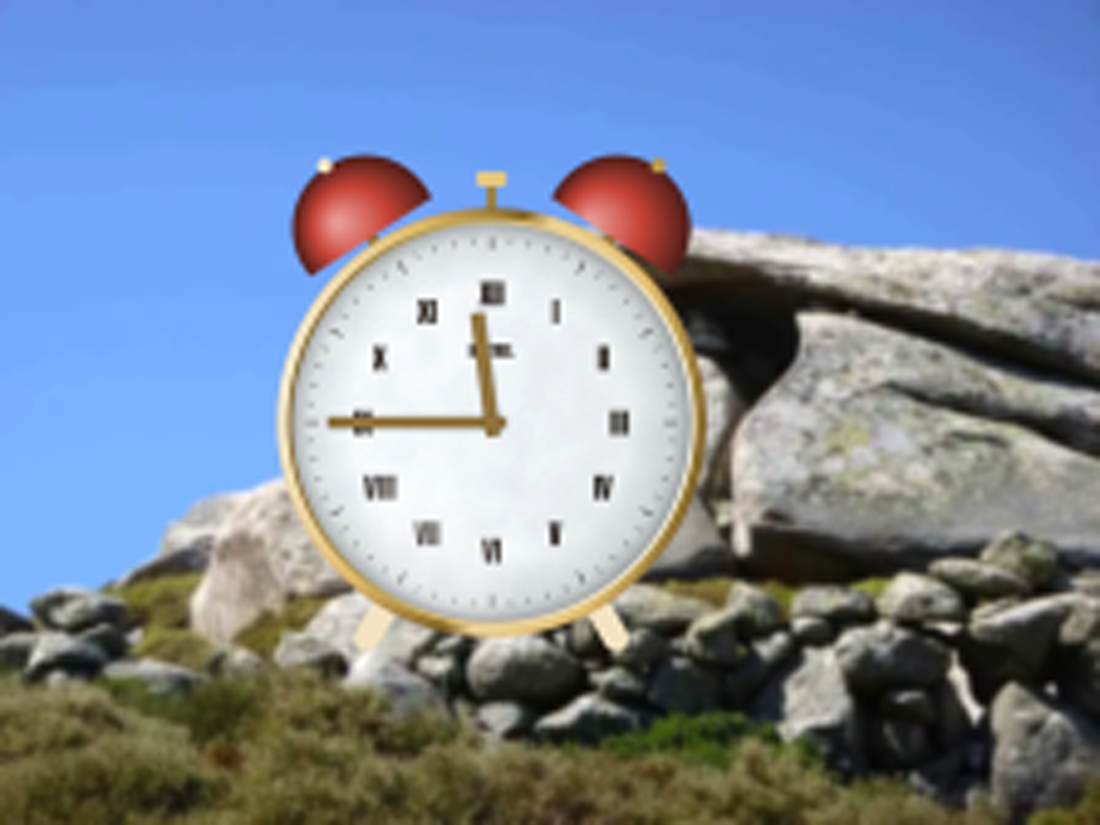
11h45
